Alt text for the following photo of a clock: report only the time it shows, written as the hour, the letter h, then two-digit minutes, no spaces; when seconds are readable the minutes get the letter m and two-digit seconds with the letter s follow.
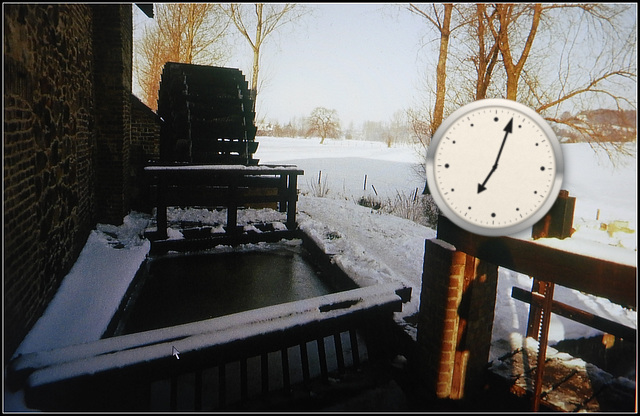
7h03
